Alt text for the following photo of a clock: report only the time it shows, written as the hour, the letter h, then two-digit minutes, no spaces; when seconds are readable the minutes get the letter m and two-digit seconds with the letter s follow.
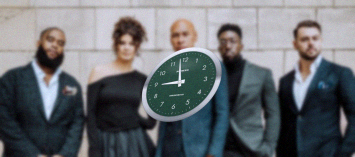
8h58
